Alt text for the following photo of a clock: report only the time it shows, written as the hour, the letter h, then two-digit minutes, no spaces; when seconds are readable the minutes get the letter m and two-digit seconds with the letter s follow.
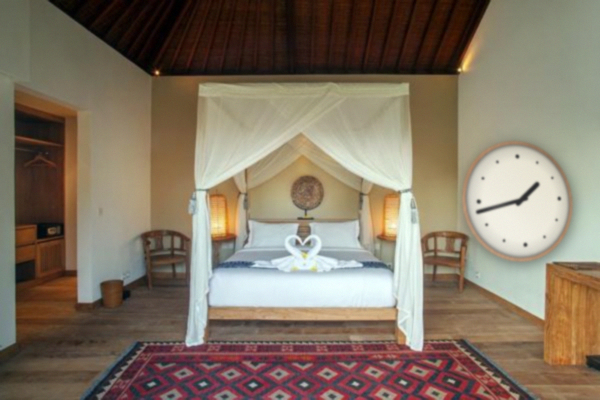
1h43
